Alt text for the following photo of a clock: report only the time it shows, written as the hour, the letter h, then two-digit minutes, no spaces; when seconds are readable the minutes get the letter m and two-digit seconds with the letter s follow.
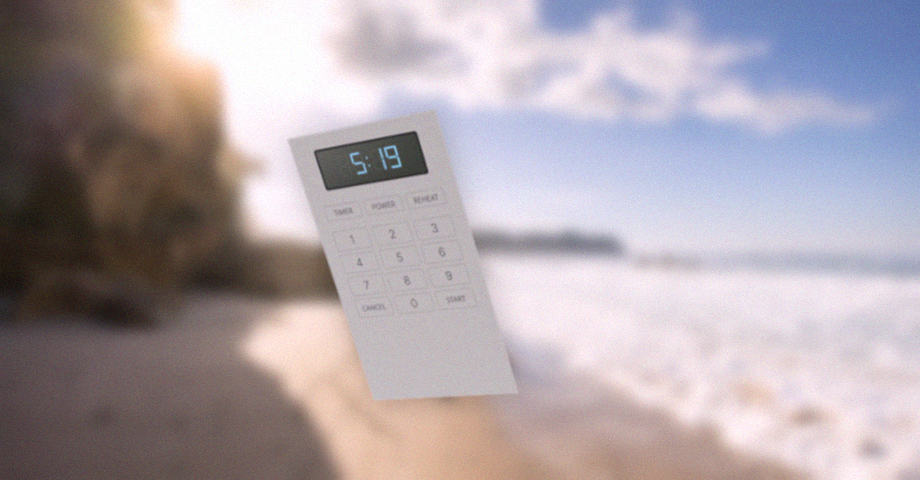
5h19
